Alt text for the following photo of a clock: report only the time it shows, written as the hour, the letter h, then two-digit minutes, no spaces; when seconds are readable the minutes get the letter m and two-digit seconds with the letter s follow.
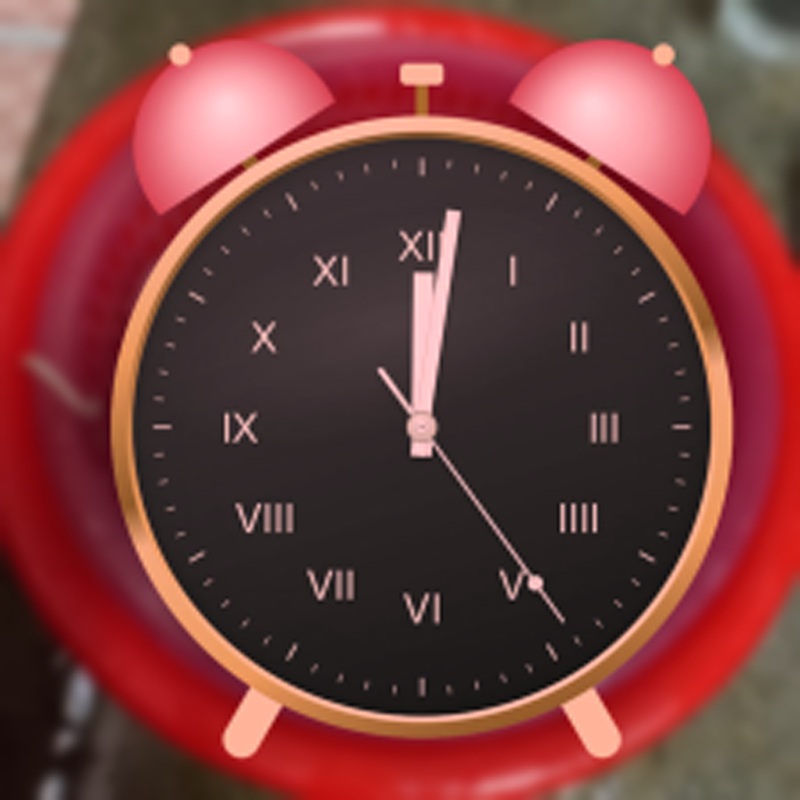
12h01m24s
